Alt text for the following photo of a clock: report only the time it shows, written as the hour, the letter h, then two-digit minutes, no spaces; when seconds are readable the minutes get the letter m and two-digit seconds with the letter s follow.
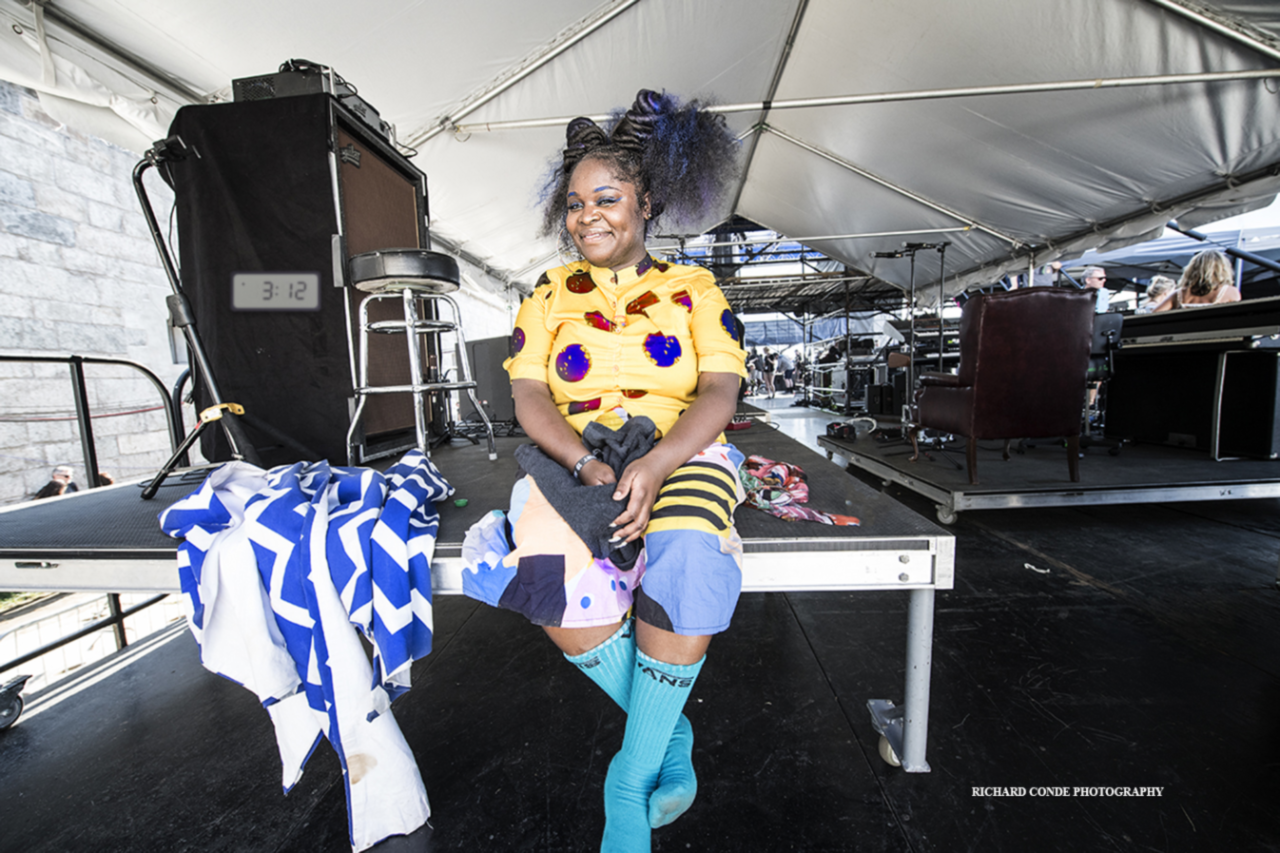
3h12
